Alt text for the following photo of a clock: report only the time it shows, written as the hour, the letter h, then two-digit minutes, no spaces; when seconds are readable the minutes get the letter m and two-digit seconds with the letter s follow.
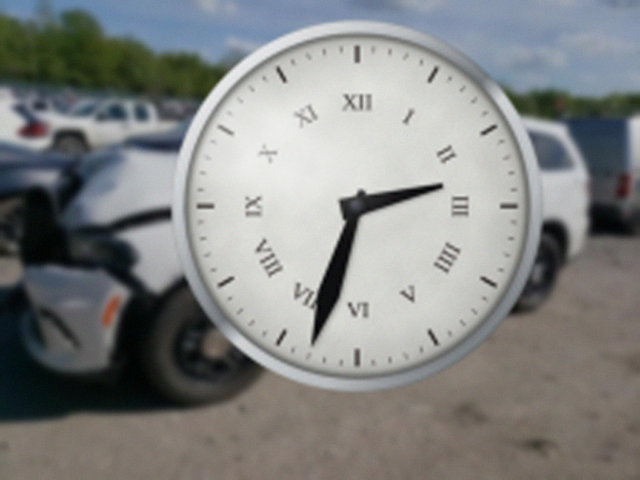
2h33
